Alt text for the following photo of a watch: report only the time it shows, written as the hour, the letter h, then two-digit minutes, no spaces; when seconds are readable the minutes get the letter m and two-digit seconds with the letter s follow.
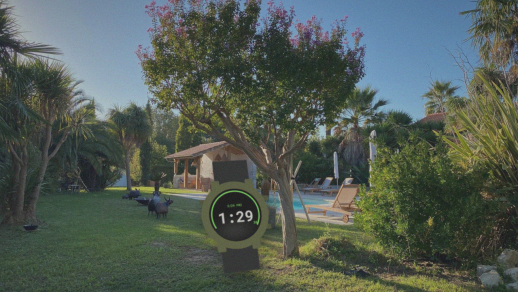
1h29
